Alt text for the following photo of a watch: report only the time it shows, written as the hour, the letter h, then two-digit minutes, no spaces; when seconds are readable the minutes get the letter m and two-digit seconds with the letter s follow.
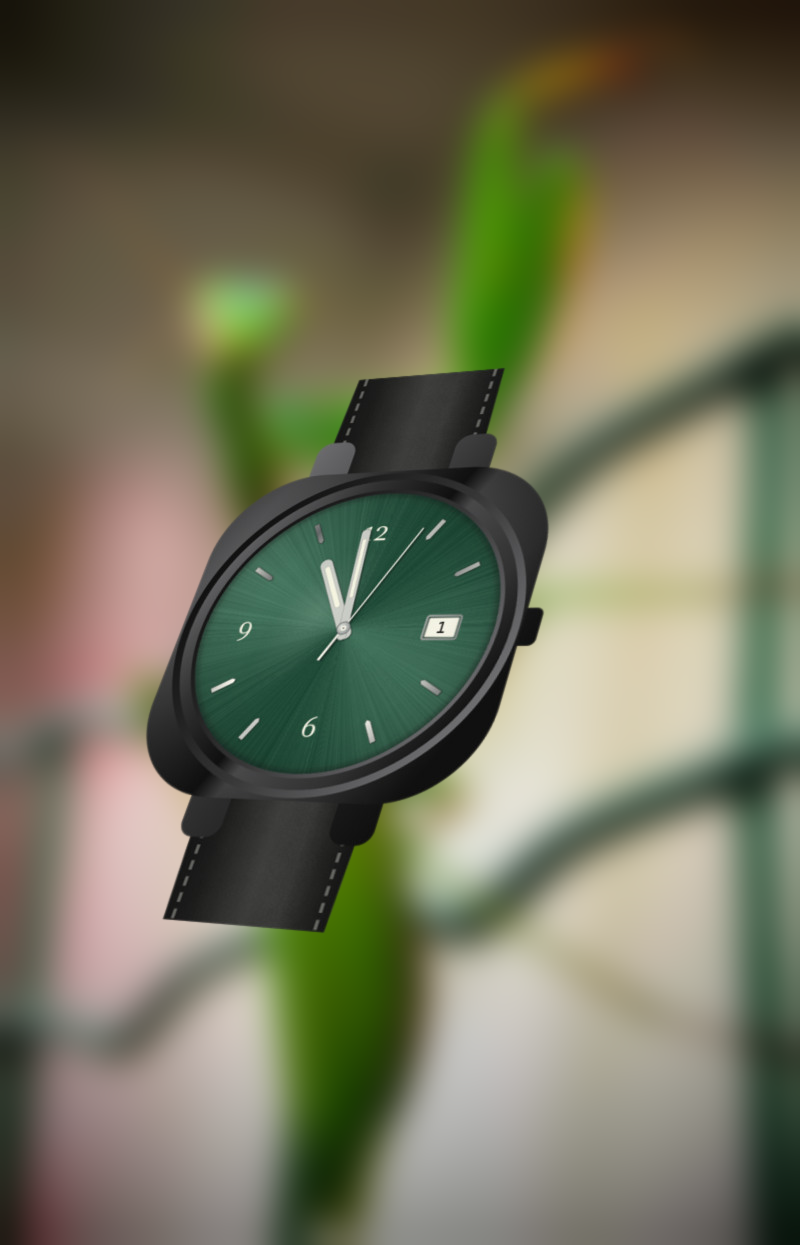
10h59m04s
